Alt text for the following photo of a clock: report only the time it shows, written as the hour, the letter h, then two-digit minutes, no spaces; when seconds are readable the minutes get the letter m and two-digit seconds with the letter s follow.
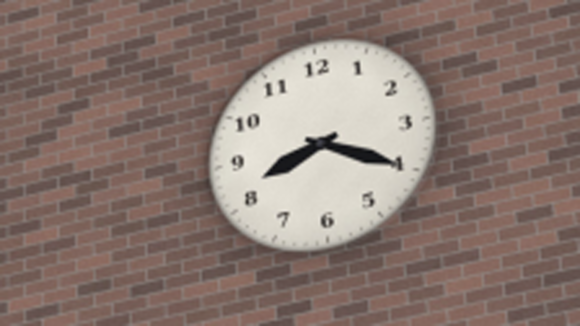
8h20
